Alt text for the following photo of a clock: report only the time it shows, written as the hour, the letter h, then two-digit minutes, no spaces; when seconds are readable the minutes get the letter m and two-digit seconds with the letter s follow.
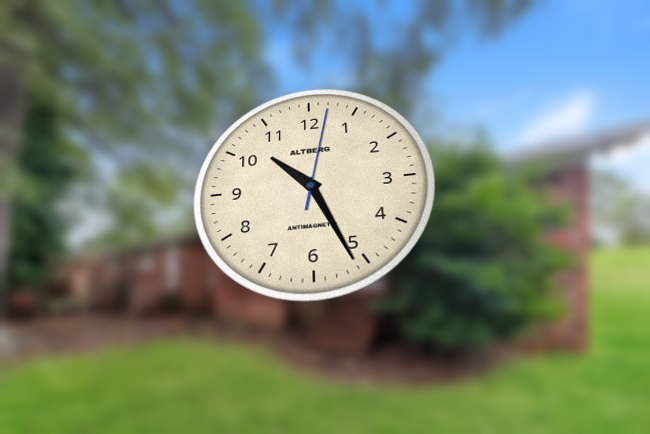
10h26m02s
